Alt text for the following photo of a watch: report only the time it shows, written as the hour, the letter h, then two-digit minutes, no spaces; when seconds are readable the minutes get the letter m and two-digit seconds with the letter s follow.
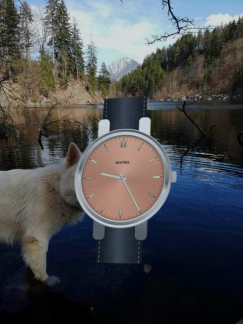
9h25
